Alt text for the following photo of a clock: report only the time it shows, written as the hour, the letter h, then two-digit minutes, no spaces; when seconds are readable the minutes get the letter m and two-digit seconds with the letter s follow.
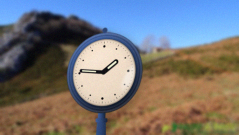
1h46
